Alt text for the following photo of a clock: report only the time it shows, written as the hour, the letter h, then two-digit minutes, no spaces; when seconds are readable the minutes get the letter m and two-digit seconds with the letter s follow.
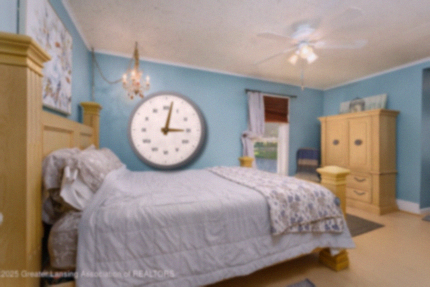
3h02
